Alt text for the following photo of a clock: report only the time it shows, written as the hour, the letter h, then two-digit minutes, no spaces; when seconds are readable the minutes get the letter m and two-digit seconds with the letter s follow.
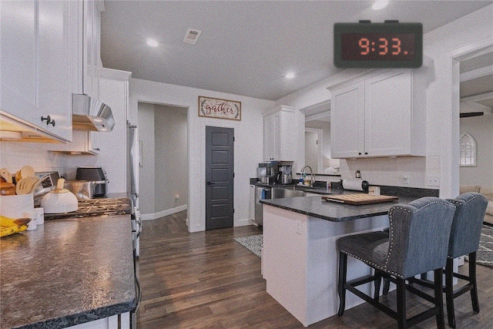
9h33
